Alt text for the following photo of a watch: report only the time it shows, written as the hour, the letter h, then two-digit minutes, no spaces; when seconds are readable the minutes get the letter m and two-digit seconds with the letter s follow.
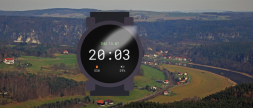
20h03
